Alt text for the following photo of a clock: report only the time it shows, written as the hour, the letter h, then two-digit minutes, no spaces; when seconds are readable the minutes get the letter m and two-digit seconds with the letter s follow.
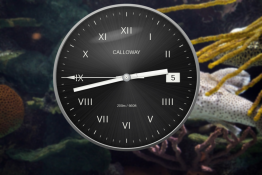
2h42m45s
